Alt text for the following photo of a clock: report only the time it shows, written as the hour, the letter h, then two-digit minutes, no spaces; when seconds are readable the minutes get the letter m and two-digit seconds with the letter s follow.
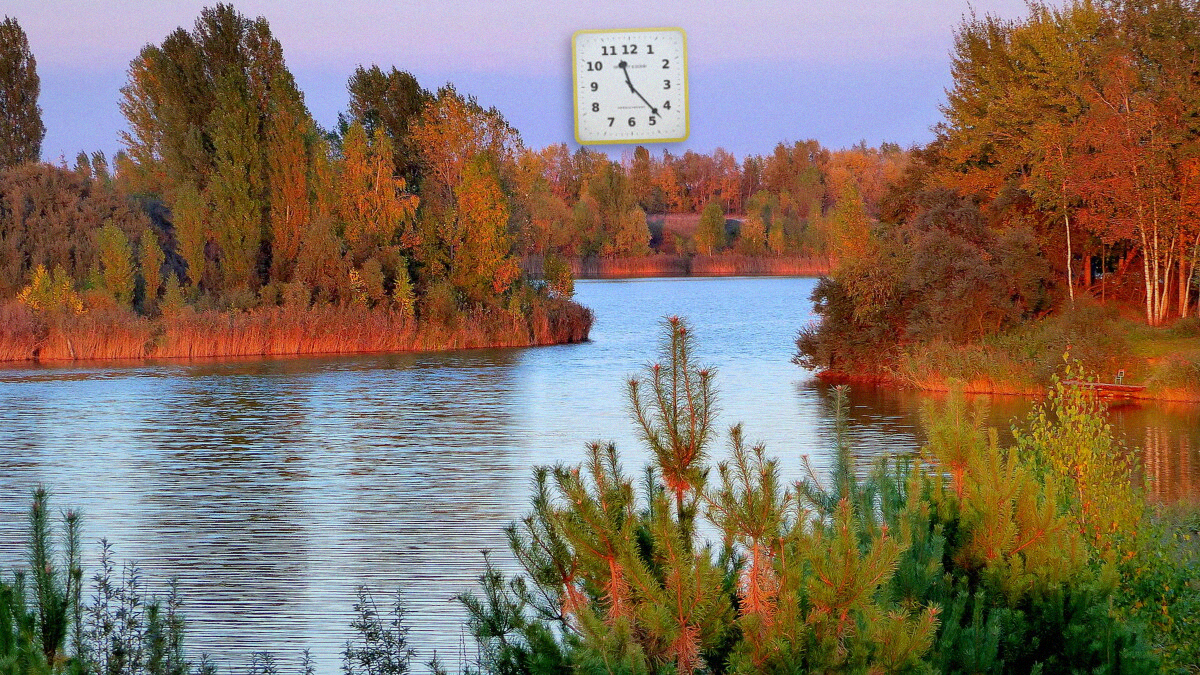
11h23
